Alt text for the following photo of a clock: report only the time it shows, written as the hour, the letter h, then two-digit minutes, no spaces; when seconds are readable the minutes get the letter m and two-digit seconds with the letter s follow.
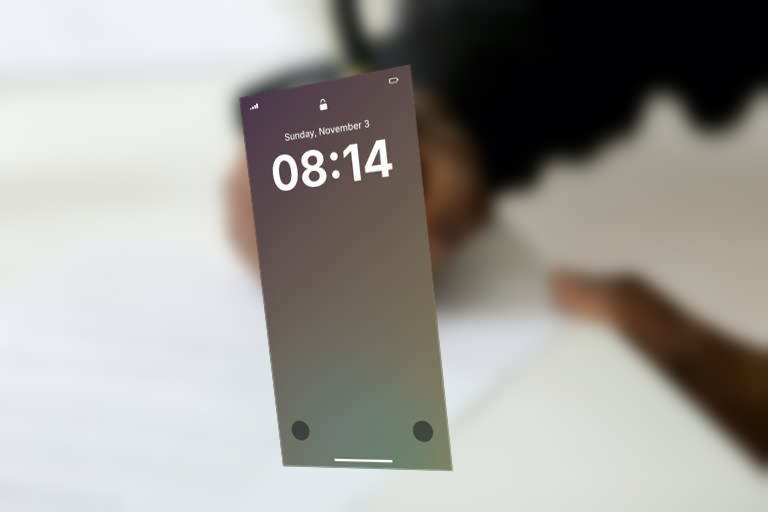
8h14
